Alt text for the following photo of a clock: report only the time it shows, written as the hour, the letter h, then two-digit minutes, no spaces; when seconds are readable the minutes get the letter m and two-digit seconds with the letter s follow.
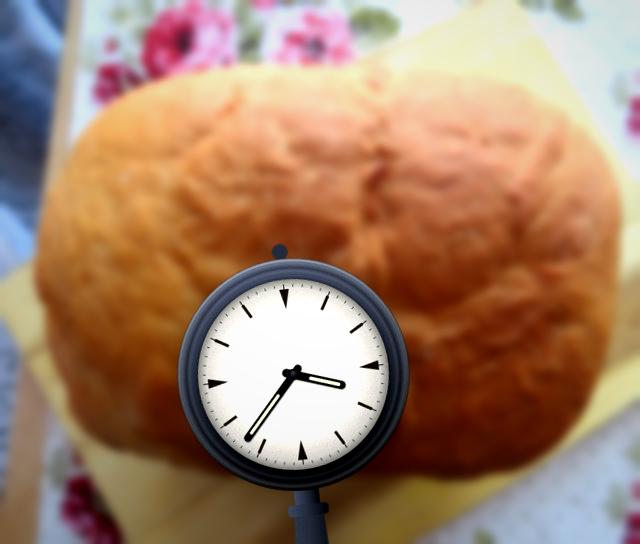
3h37
